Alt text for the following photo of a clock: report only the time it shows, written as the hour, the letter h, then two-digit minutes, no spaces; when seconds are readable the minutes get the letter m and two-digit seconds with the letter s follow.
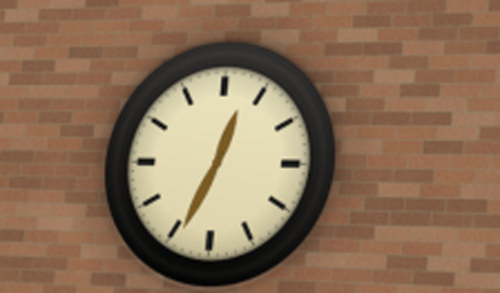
12h34
